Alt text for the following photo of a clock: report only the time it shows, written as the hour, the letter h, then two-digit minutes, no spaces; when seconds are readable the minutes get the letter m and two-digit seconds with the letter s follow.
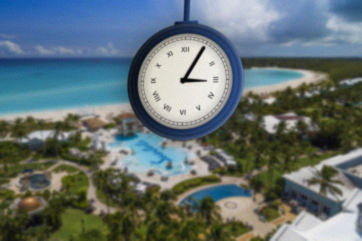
3h05
